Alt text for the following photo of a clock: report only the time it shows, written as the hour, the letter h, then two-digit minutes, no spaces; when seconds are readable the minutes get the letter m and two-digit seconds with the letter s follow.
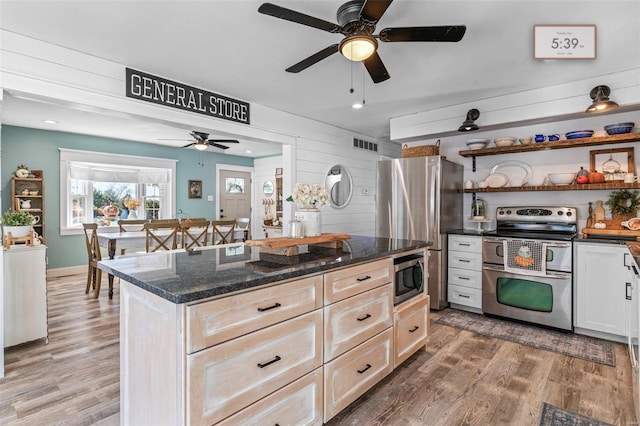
5h39
